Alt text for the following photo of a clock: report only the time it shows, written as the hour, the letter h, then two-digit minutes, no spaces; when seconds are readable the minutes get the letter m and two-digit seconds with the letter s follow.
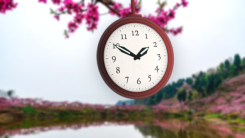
1h50
